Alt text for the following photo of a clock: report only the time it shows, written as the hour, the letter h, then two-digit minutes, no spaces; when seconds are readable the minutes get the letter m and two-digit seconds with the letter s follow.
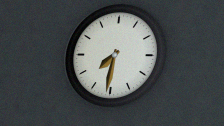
7h31
